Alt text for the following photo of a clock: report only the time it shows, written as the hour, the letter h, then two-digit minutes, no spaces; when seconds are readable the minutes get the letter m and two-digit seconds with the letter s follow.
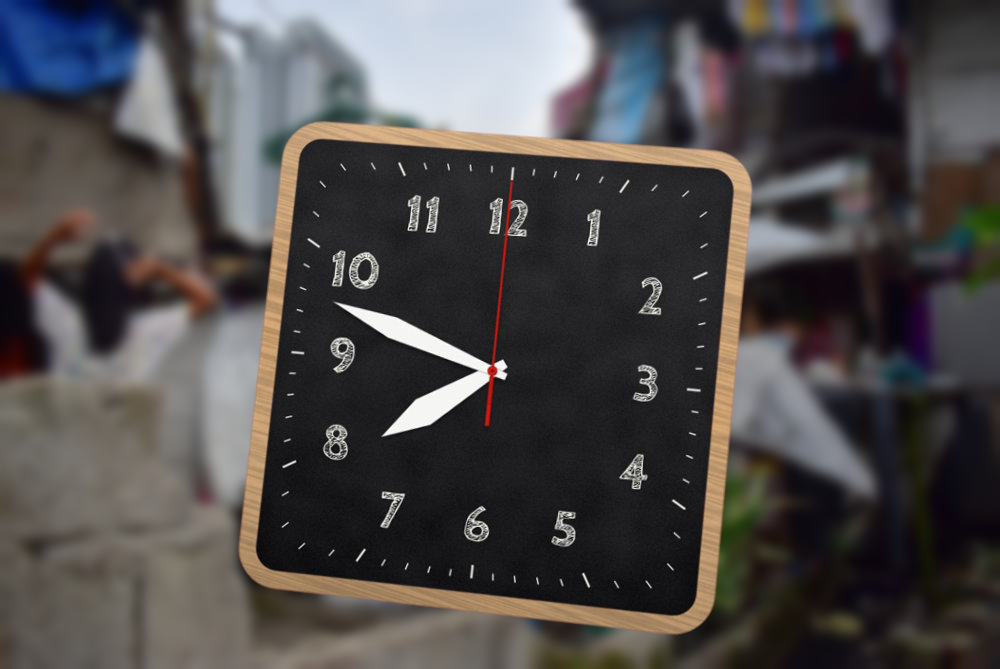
7h48m00s
